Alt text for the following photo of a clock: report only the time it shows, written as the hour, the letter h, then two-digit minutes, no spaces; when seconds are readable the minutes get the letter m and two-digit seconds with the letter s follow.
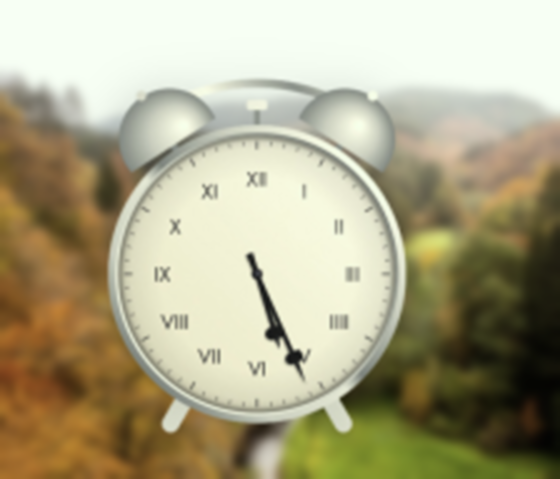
5h26
